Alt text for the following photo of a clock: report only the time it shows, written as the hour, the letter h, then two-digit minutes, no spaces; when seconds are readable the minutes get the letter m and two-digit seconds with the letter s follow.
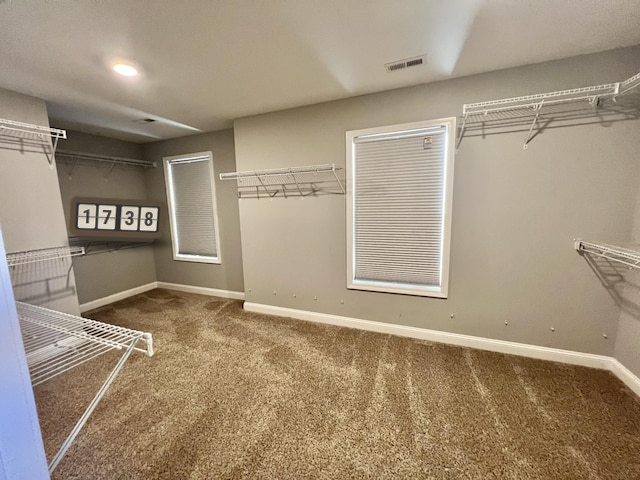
17h38
